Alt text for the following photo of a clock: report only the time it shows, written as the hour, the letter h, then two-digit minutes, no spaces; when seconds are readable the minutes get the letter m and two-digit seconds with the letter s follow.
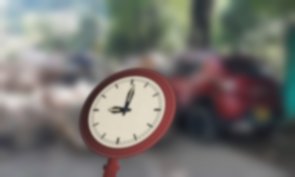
9h01
